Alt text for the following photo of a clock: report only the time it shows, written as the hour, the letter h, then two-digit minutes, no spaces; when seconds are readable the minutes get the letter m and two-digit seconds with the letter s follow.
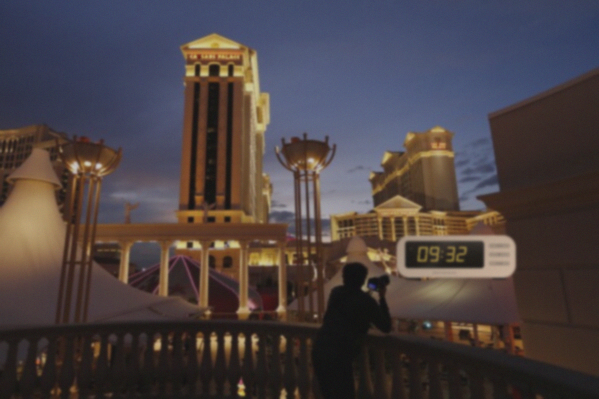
9h32
